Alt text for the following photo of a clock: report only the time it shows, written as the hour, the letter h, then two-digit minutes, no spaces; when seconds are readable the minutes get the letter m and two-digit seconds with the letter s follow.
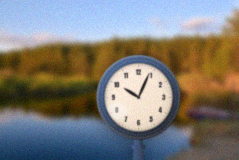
10h04
